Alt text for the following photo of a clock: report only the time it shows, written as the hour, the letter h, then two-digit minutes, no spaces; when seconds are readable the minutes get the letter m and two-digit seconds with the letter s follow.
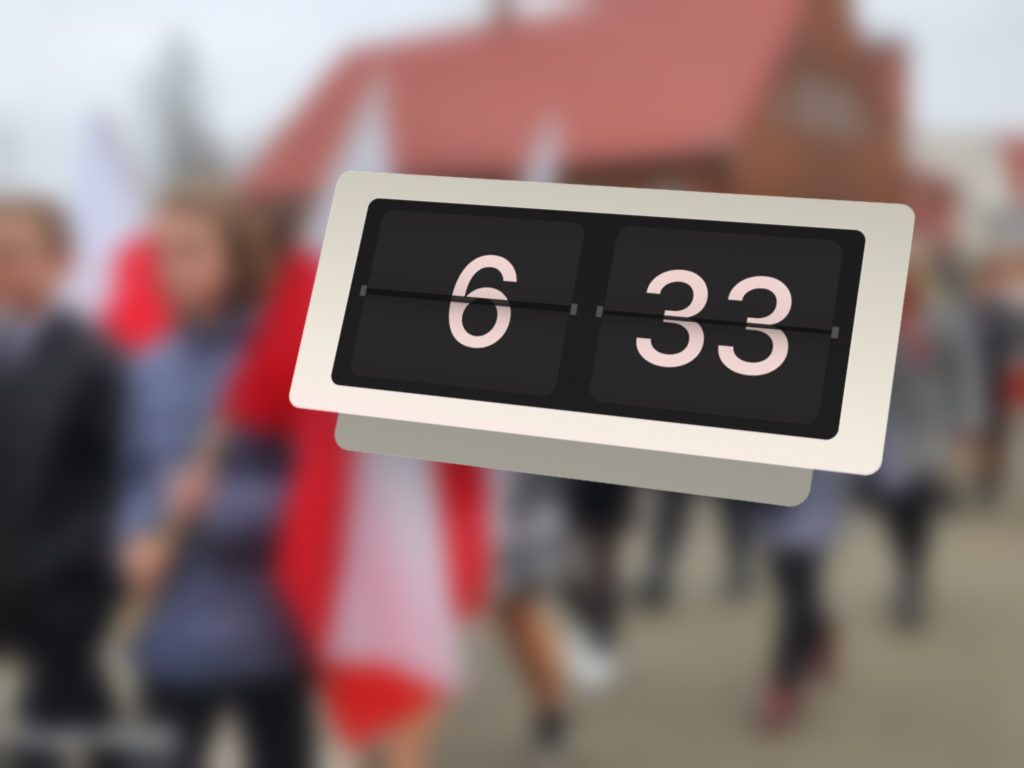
6h33
